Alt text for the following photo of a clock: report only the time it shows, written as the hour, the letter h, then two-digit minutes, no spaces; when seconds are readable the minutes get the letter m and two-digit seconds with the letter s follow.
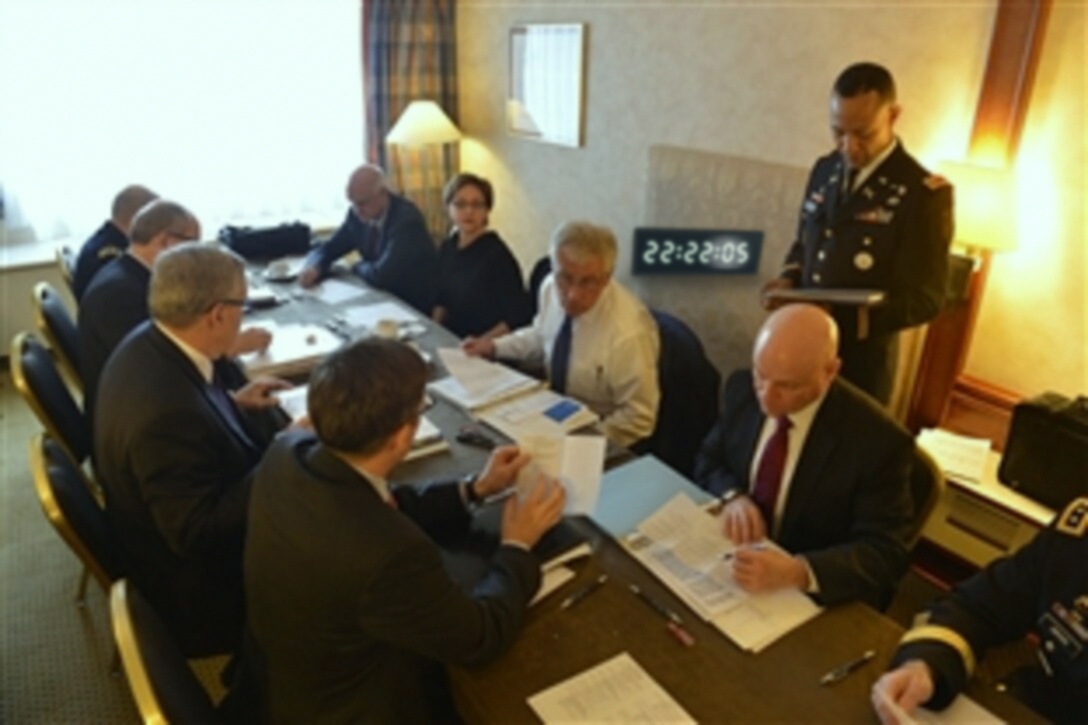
22h22m05s
